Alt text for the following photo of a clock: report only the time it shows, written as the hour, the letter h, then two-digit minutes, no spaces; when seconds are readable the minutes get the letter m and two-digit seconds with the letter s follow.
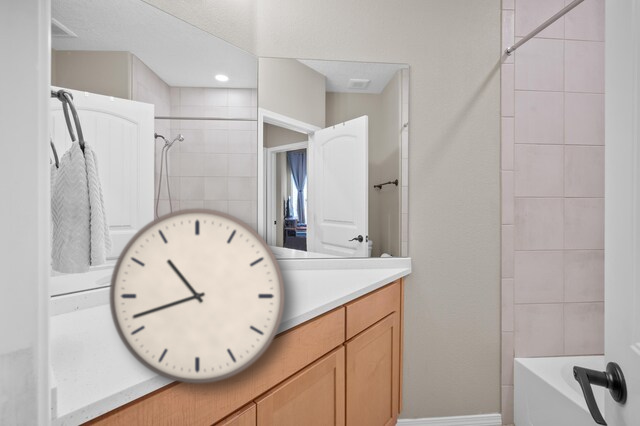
10h42
